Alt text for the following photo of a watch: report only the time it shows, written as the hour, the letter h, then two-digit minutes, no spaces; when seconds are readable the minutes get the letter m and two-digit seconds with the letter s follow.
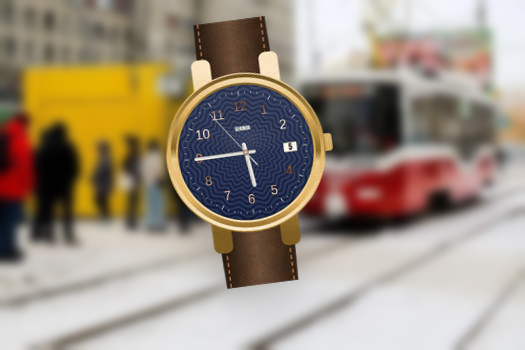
5h44m54s
